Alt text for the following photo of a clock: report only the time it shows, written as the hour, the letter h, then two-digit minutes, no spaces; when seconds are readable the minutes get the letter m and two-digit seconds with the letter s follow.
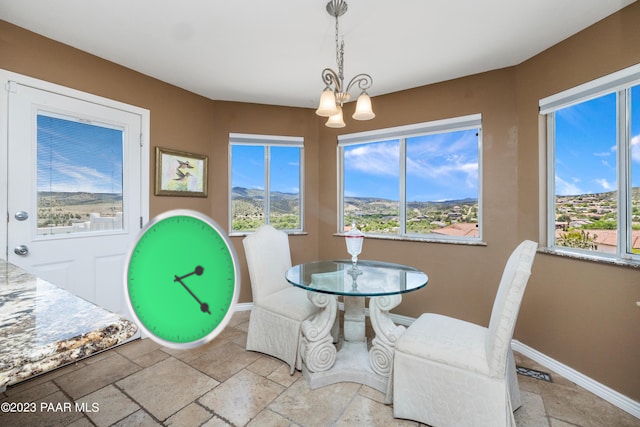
2h22
